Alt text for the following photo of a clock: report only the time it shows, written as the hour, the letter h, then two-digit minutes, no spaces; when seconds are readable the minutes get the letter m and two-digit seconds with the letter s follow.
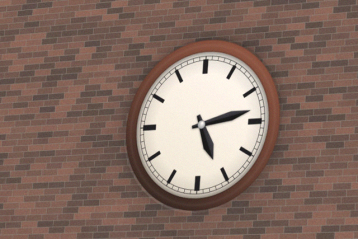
5h13
